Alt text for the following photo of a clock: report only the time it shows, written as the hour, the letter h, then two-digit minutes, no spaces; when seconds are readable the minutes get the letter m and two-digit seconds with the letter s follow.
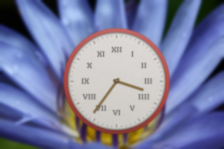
3h36
